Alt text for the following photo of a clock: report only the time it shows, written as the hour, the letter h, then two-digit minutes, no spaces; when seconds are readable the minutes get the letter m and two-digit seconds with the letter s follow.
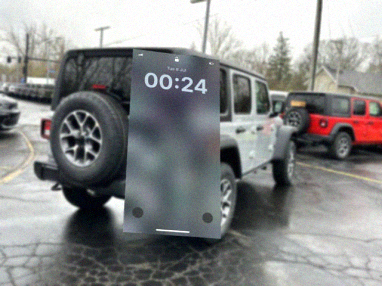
0h24
